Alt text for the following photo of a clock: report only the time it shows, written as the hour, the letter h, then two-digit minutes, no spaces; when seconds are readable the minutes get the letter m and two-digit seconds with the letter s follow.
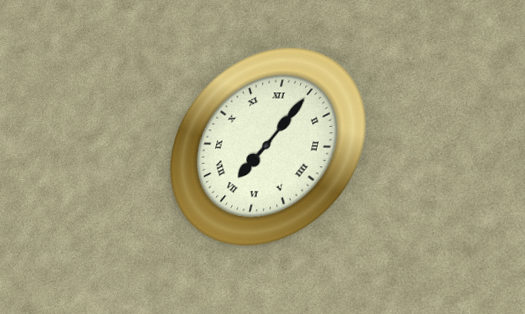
7h05
